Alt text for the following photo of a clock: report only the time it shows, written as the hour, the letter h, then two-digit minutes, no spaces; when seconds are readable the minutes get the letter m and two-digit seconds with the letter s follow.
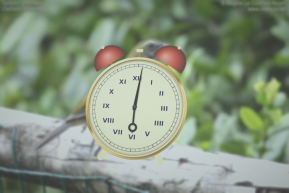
6h01
